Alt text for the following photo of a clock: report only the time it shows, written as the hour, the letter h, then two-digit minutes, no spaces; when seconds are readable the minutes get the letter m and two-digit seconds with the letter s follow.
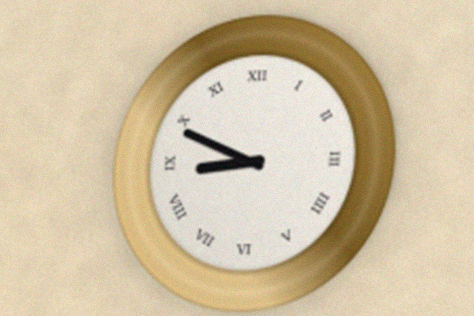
8h49
